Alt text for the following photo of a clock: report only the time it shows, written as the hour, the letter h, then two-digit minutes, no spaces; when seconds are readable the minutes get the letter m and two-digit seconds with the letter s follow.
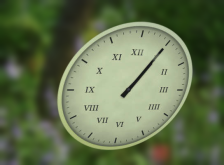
1h05
